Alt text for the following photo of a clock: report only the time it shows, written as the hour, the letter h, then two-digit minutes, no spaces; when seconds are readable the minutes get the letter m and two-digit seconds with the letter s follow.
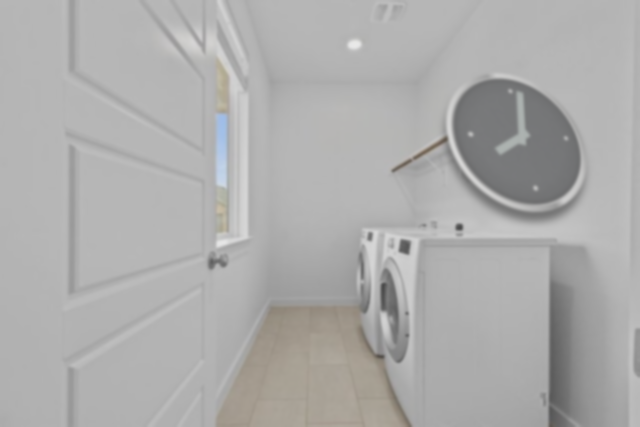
8h02
